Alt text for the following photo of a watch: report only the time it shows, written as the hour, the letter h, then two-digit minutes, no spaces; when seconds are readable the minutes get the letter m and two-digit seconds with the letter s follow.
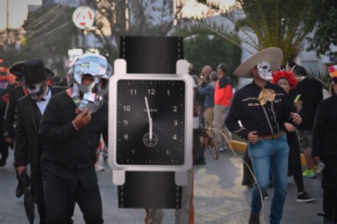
5h58
